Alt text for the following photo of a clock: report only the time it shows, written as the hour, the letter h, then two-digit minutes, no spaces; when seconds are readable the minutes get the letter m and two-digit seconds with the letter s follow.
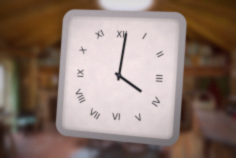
4h01
